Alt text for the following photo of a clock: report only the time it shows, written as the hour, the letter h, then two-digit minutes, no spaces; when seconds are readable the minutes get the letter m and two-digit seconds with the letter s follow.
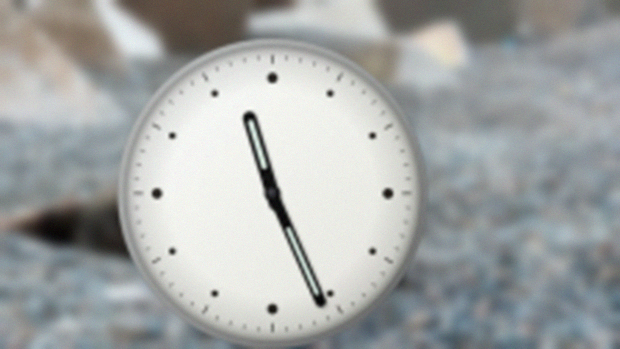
11h26
